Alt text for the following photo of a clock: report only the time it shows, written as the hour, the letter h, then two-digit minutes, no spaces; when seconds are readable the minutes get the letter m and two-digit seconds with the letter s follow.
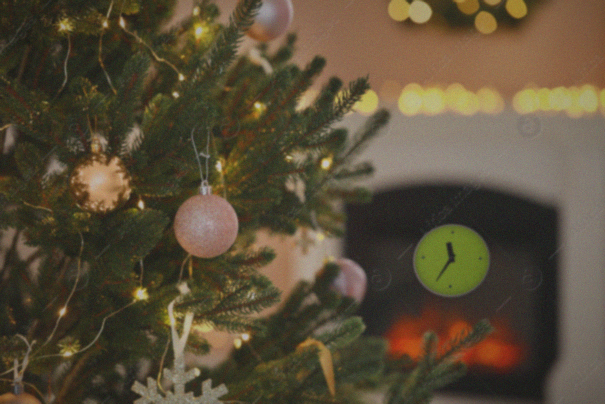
11h35
